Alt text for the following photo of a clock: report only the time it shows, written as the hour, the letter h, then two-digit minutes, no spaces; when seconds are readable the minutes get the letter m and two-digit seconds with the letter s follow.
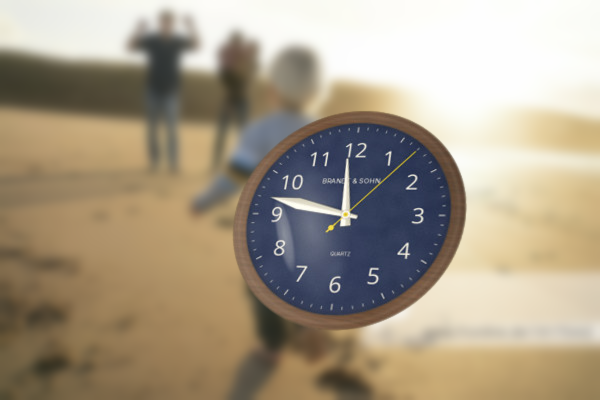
11h47m07s
